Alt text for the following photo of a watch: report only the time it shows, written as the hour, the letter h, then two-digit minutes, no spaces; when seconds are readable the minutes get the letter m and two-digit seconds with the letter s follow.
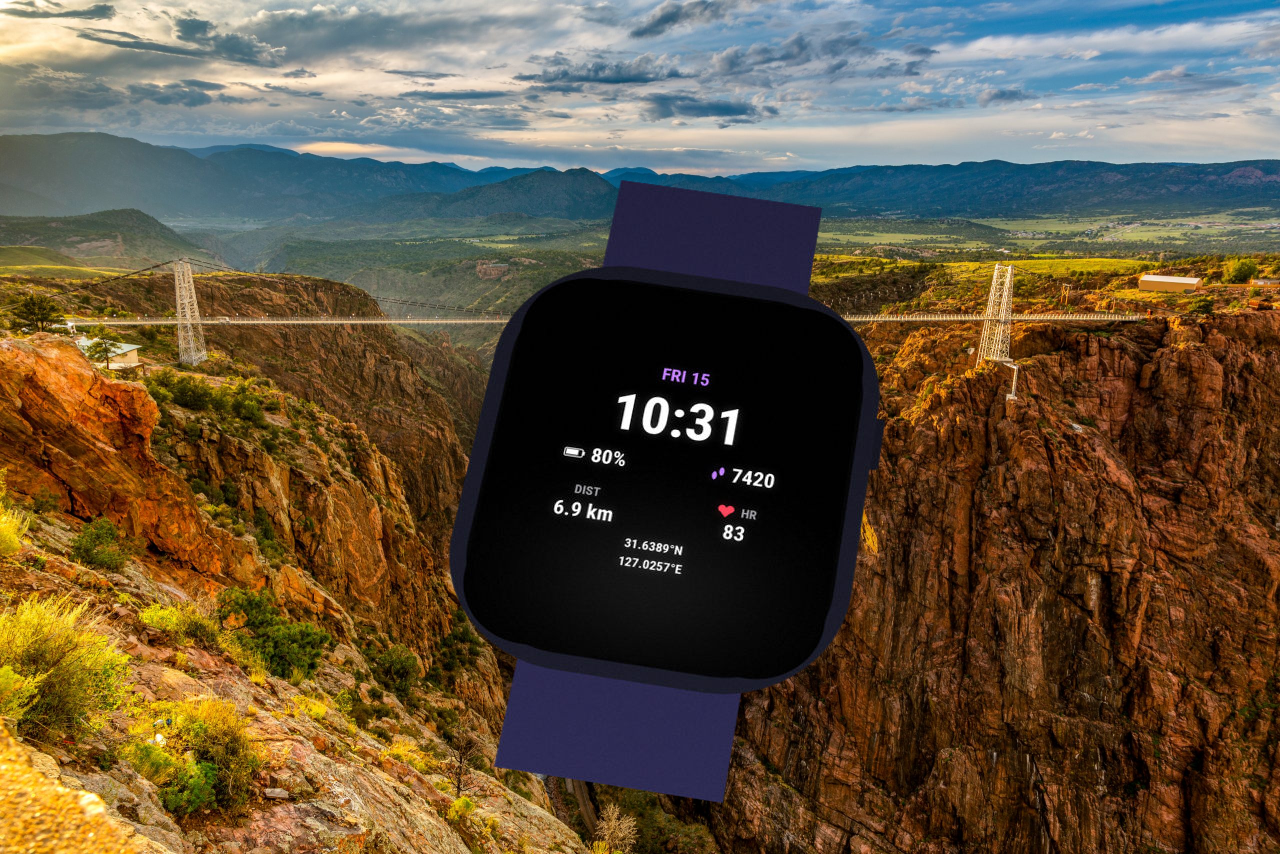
10h31
